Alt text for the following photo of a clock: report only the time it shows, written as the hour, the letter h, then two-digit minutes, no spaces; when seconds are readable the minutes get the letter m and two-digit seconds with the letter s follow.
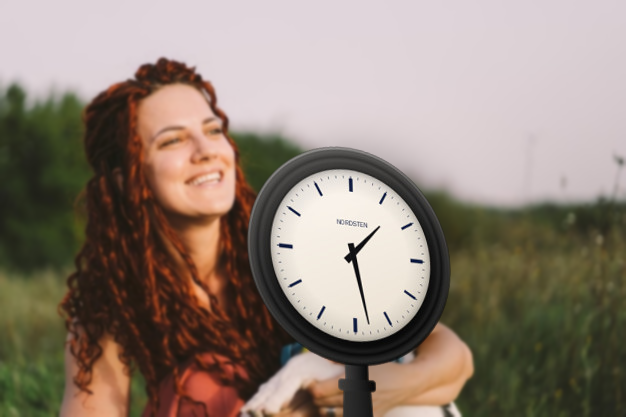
1h28
